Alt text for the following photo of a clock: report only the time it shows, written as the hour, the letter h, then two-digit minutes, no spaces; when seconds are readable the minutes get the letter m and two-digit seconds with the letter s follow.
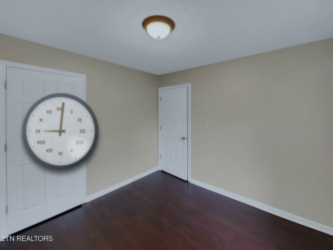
9h01
